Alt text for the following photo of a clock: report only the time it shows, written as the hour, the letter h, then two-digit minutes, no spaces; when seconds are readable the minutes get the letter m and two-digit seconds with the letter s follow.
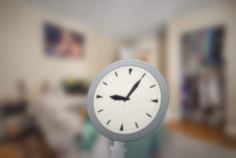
9h05
